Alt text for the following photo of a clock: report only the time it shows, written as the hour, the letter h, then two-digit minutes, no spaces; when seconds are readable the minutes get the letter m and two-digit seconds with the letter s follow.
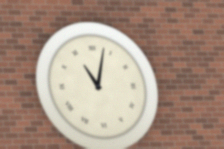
11h03
